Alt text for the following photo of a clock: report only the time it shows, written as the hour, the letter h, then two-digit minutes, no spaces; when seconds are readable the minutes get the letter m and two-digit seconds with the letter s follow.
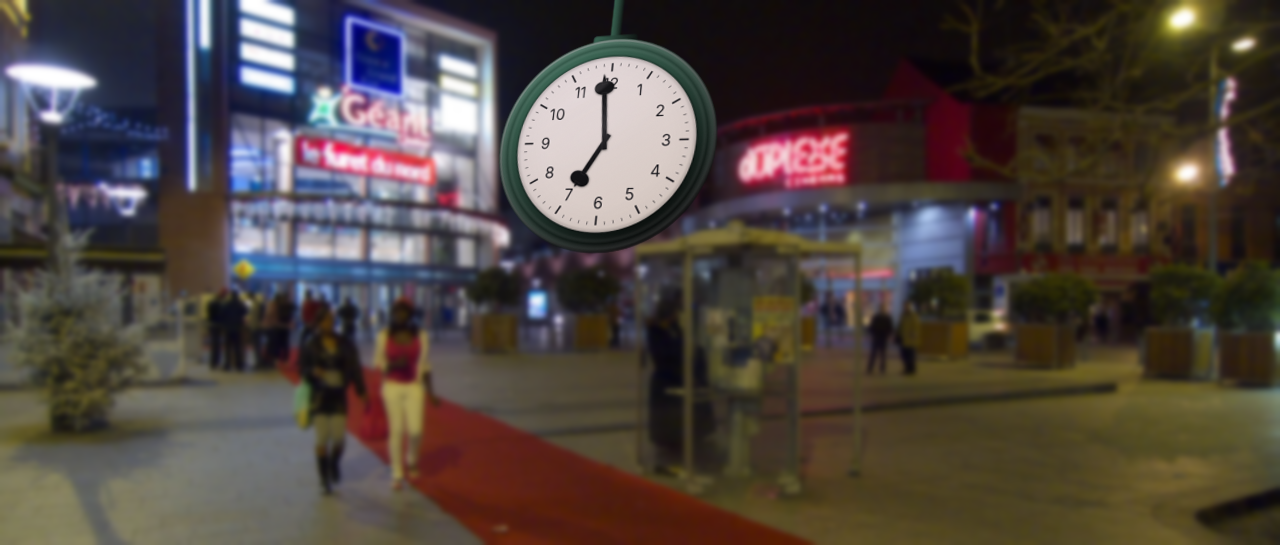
6h59
